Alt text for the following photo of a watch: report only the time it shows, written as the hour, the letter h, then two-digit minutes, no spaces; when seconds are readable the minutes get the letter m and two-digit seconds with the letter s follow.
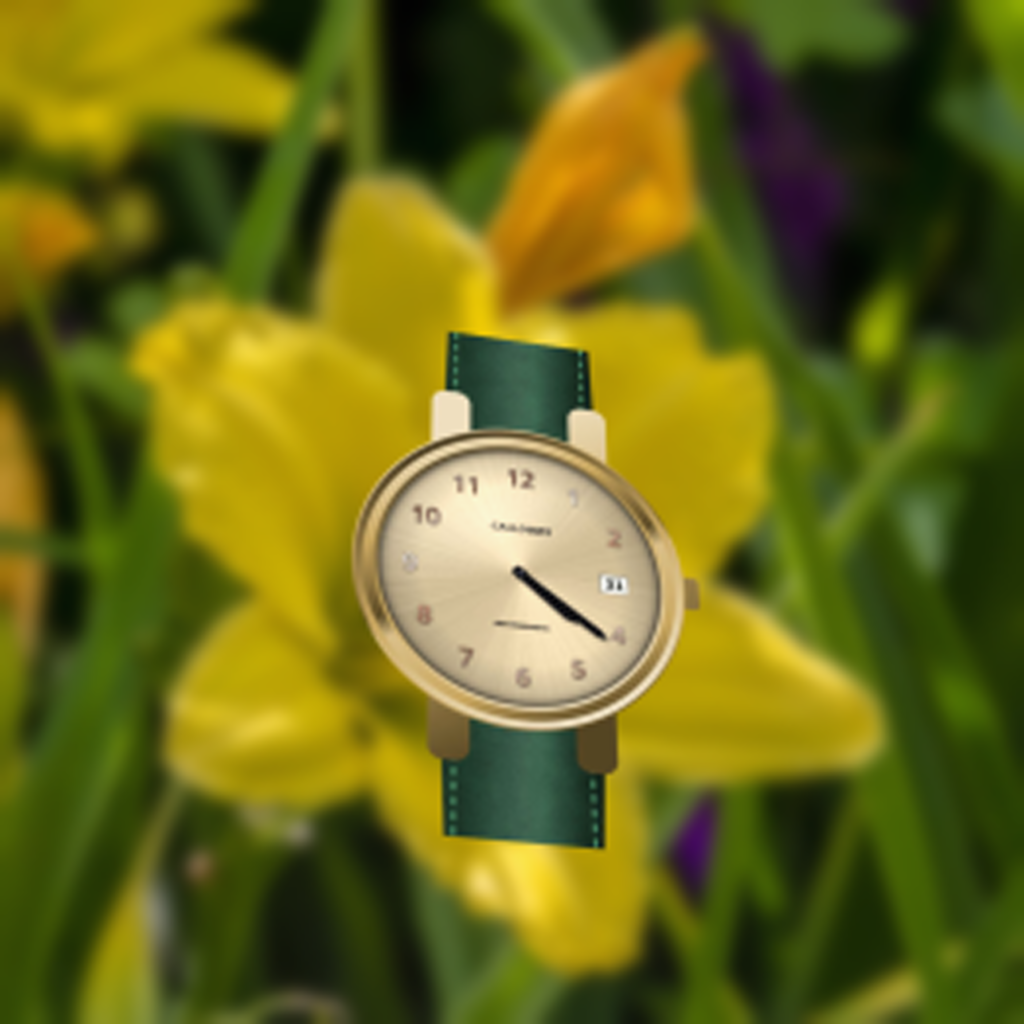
4h21
